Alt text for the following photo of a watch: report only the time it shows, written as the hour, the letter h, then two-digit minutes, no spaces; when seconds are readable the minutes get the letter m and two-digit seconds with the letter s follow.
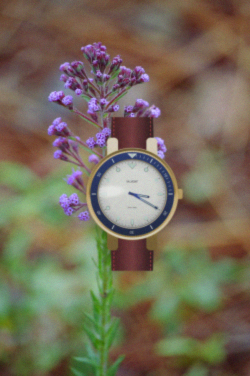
3h20
